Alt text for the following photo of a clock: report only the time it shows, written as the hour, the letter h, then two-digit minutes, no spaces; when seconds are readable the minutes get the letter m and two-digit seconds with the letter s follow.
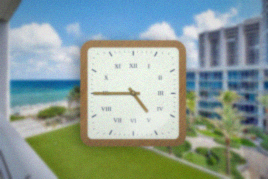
4h45
